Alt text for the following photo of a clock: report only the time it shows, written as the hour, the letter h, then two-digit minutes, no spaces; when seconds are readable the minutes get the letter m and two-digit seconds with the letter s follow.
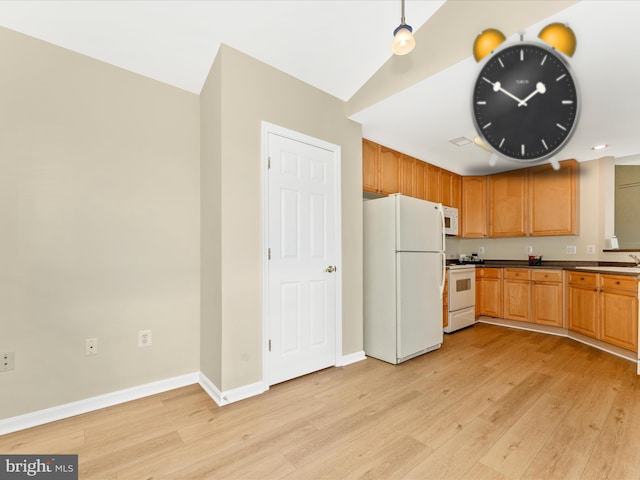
1h50
